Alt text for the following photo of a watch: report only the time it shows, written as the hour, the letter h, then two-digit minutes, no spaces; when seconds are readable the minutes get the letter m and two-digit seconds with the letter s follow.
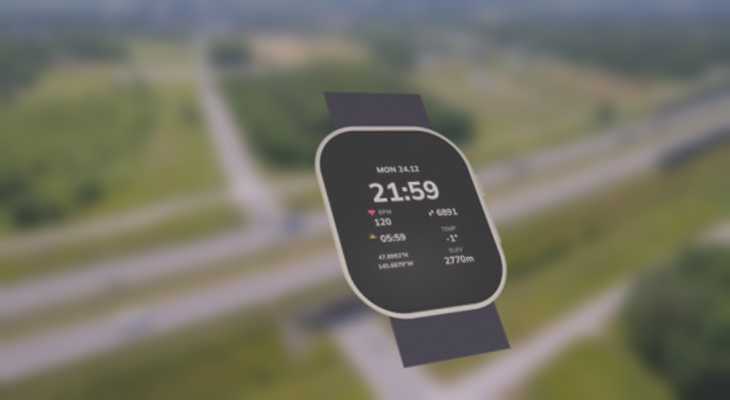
21h59
